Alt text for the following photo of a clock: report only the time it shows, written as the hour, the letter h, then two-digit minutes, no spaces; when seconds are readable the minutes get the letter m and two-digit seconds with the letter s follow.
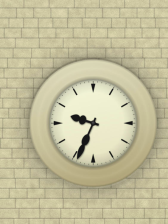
9h34
